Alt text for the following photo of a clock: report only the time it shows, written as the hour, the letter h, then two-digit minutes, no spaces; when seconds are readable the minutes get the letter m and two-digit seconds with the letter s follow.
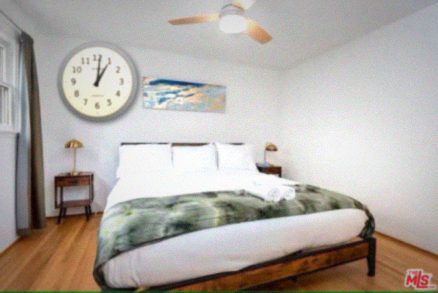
1h01
